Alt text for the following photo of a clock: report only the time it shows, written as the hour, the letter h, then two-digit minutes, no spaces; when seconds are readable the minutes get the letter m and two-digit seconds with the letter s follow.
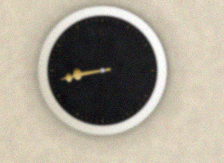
8h43
